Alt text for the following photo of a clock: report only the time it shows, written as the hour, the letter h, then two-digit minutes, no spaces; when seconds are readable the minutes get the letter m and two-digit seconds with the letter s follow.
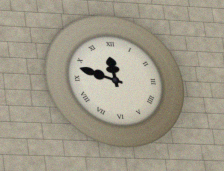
11h48
